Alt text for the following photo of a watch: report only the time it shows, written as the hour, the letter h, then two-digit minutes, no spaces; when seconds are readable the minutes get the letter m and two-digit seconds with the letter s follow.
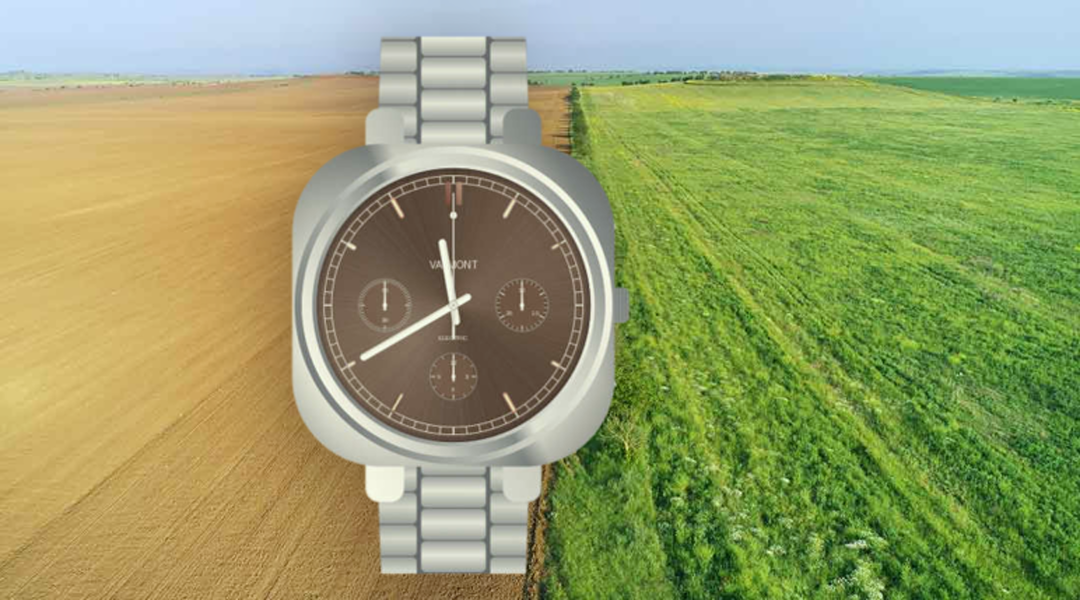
11h40
